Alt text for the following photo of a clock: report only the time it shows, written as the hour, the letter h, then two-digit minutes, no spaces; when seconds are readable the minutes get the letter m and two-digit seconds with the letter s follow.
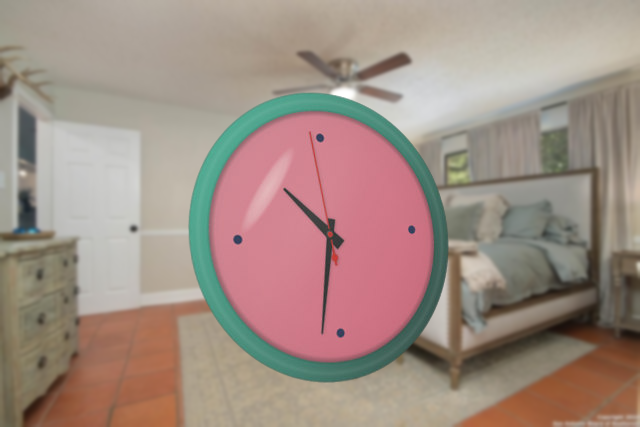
10h31m59s
